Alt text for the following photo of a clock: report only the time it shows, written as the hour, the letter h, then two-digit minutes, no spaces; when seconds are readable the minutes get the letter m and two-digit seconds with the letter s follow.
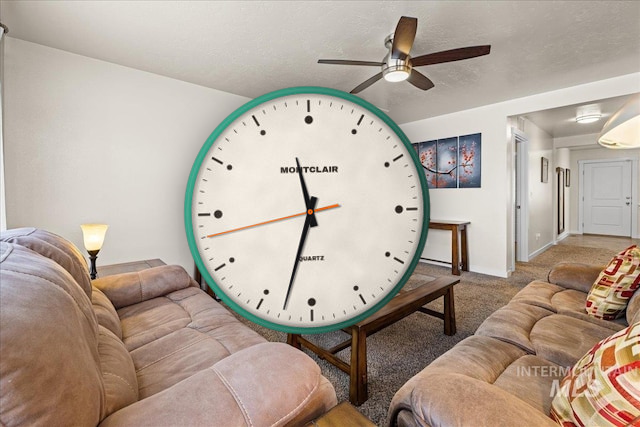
11h32m43s
